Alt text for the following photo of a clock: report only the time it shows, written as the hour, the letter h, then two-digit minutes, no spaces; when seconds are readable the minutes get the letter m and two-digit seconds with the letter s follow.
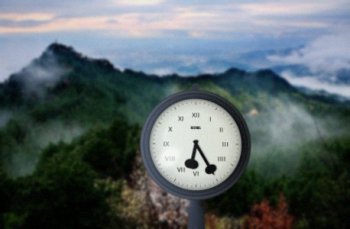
6h25
